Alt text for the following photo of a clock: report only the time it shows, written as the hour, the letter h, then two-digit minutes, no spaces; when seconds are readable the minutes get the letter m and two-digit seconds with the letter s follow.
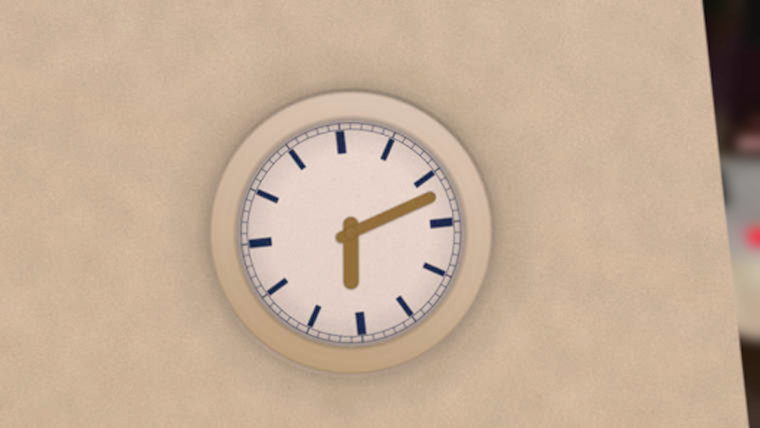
6h12
